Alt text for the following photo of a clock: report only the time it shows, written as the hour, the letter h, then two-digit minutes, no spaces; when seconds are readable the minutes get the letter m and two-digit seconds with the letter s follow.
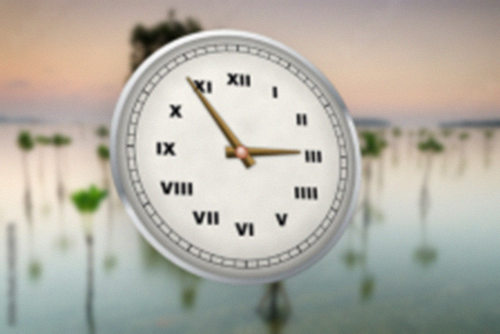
2h54
